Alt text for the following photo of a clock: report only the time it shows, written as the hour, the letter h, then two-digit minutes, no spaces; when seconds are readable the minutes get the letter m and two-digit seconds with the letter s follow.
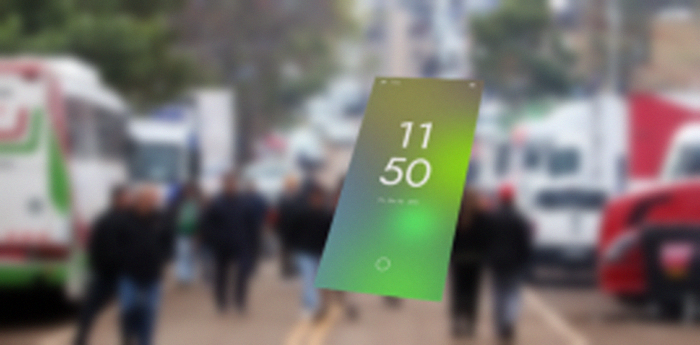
11h50
